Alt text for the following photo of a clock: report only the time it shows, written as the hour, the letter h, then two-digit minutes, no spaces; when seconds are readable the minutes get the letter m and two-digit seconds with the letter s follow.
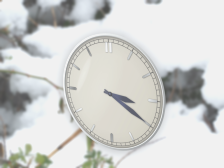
3h20
